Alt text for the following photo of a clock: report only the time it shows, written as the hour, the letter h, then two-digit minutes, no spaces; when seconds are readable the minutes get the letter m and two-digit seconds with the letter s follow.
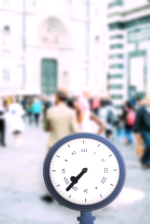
7h37
